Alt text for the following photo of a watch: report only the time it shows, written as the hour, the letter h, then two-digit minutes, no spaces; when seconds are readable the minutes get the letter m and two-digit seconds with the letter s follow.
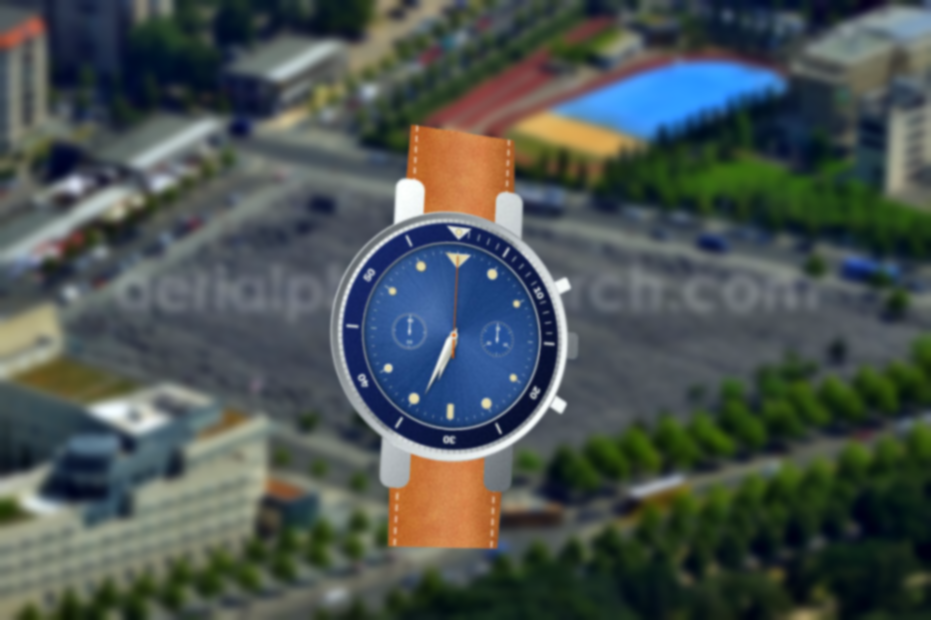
6h34
